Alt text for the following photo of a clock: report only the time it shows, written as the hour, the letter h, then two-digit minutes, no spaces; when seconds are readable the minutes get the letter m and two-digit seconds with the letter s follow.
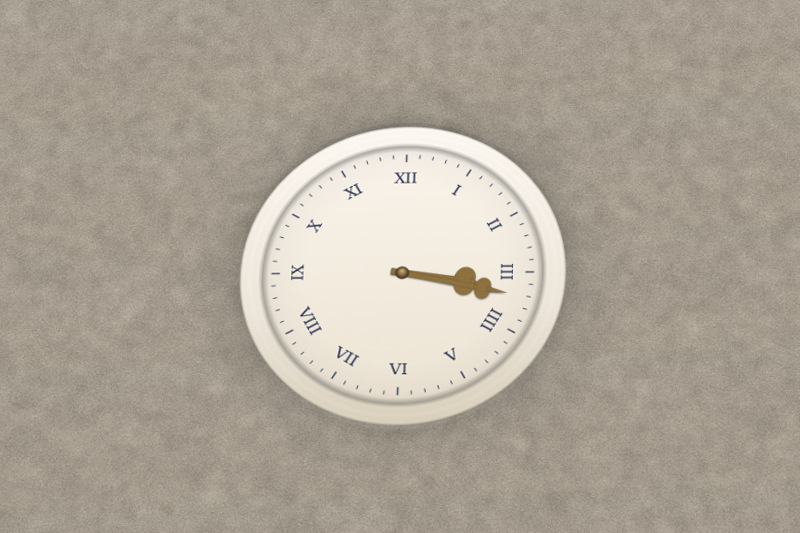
3h17
